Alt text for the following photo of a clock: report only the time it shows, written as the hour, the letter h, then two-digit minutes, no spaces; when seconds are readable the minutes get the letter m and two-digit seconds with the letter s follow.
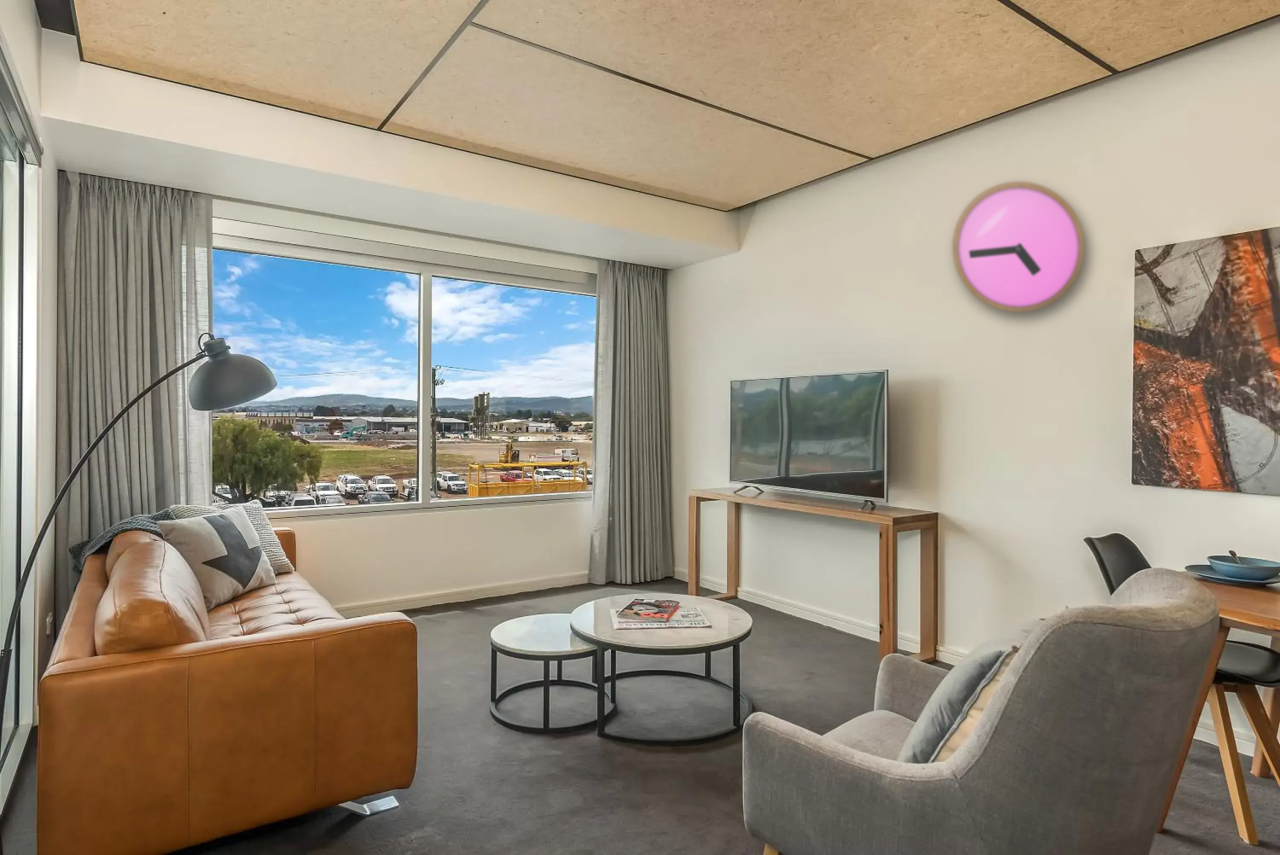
4h44
